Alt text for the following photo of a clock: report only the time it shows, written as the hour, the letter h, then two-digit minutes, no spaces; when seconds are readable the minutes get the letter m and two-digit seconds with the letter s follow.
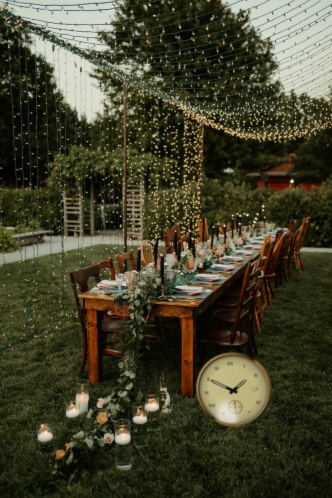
1h50
